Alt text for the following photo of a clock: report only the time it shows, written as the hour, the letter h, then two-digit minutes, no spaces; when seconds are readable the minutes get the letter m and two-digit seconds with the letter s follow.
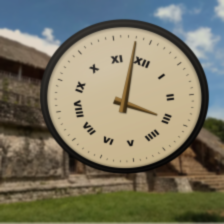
2h58
